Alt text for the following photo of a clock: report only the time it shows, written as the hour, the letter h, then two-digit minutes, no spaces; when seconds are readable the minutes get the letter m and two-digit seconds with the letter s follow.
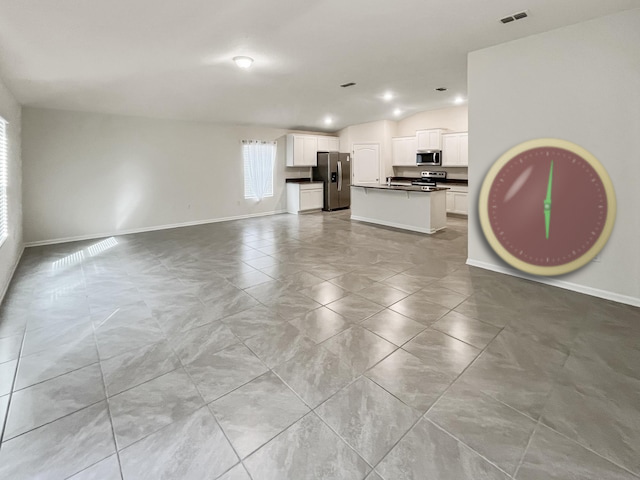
6h01
